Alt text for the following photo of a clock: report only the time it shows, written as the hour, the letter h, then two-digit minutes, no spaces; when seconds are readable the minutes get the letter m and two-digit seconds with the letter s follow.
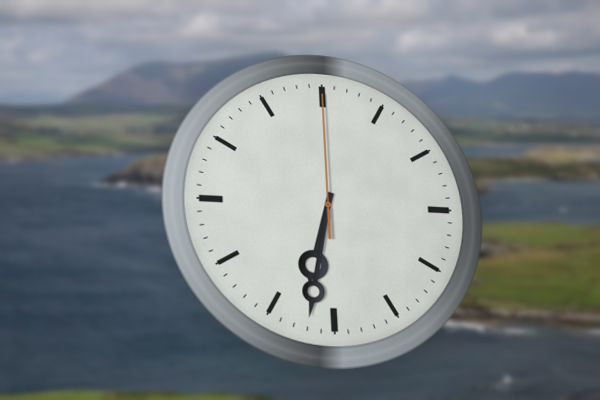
6h32m00s
